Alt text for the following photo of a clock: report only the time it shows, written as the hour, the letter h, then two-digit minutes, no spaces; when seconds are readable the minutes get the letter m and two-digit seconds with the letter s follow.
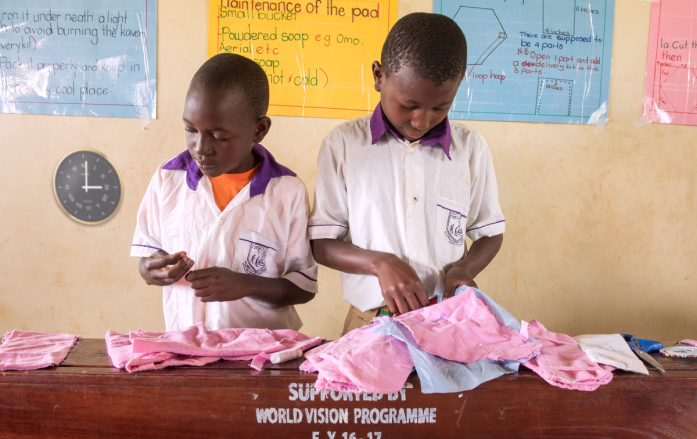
3h01
